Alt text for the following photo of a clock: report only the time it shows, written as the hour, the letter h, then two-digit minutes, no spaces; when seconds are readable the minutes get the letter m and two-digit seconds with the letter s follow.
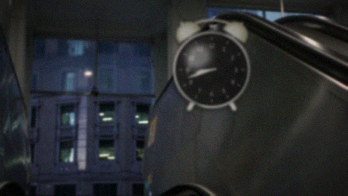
8h42
